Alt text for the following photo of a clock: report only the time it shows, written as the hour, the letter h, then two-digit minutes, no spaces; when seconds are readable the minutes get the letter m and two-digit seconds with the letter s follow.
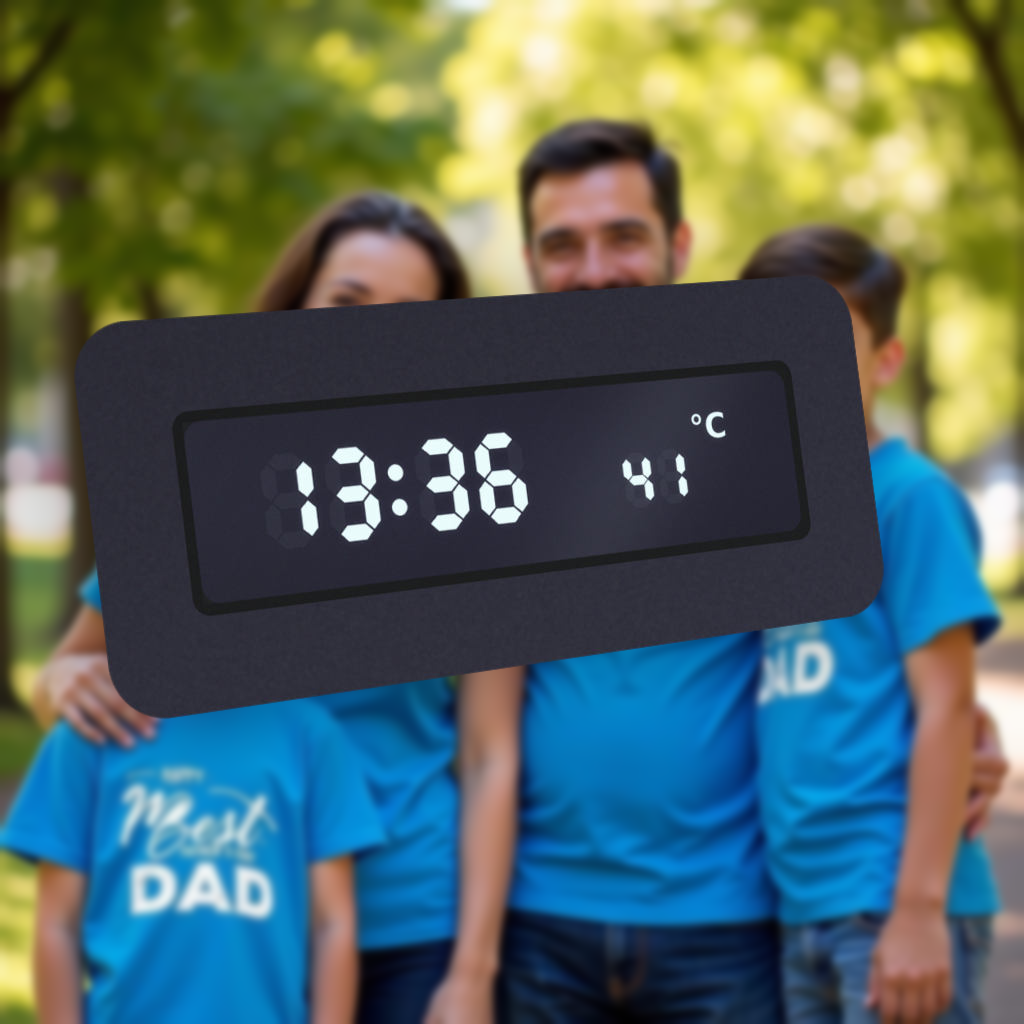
13h36
